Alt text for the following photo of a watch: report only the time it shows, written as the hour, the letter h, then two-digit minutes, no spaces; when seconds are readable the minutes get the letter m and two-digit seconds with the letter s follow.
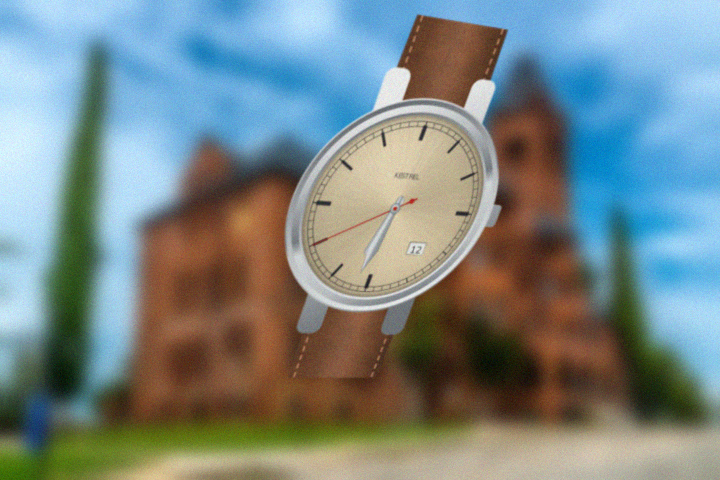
6h31m40s
